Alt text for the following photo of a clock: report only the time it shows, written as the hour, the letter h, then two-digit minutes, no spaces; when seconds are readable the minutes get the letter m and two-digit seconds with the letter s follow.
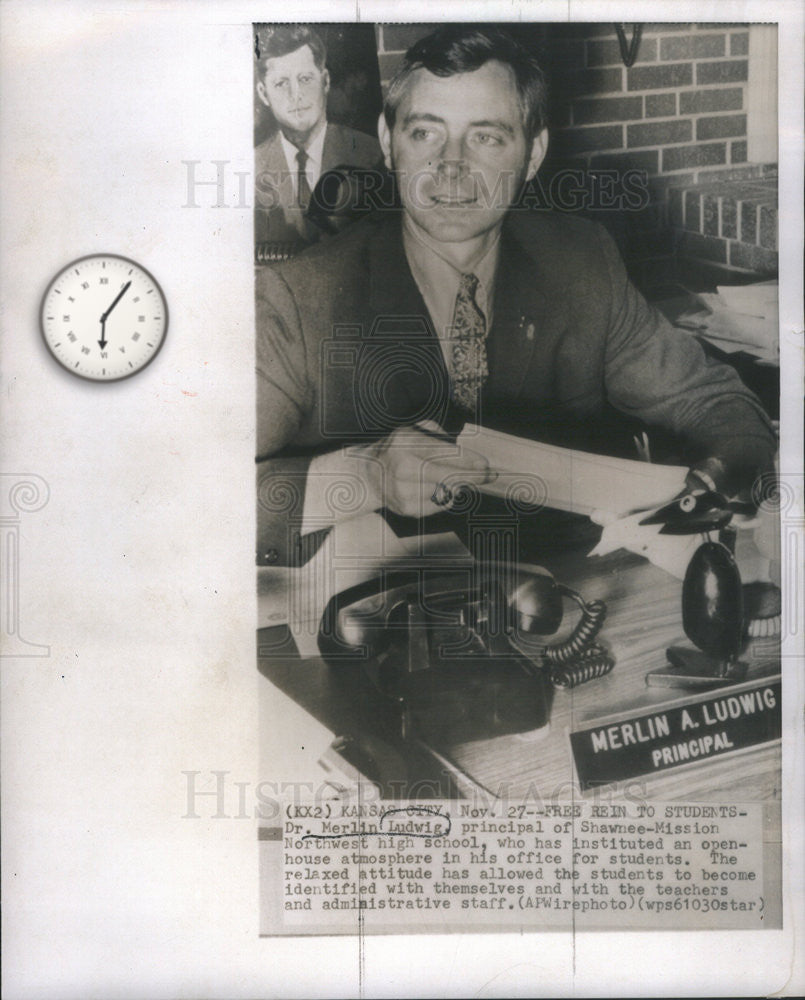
6h06
